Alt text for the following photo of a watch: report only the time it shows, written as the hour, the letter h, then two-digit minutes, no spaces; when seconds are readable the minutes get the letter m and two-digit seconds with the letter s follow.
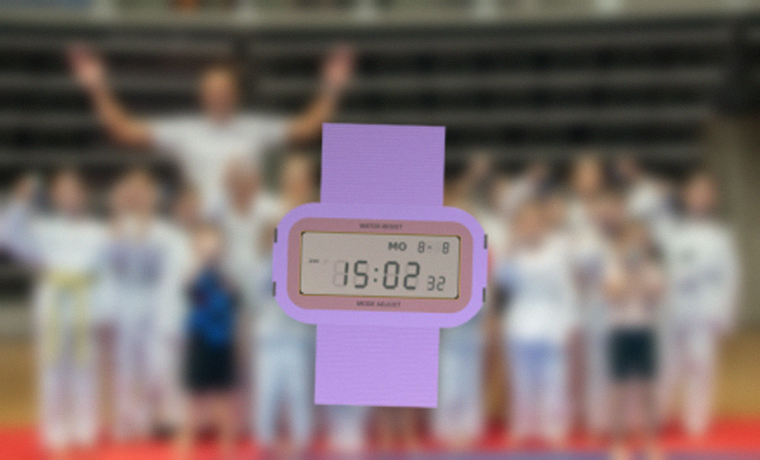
15h02m32s
